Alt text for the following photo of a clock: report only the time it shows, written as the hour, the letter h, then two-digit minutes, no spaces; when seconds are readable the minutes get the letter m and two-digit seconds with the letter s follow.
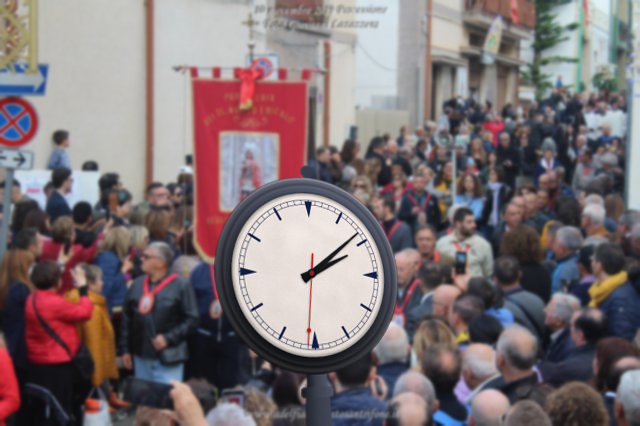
2h08m31s
